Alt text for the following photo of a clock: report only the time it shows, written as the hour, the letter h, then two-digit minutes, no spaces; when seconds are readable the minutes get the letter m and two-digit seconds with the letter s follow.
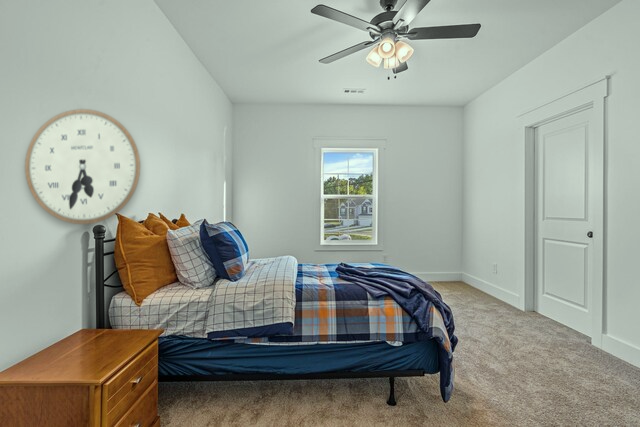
5h33
